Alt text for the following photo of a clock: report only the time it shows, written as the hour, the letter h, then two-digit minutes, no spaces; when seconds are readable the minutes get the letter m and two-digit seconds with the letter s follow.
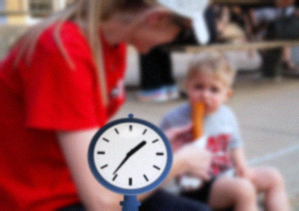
1h36
